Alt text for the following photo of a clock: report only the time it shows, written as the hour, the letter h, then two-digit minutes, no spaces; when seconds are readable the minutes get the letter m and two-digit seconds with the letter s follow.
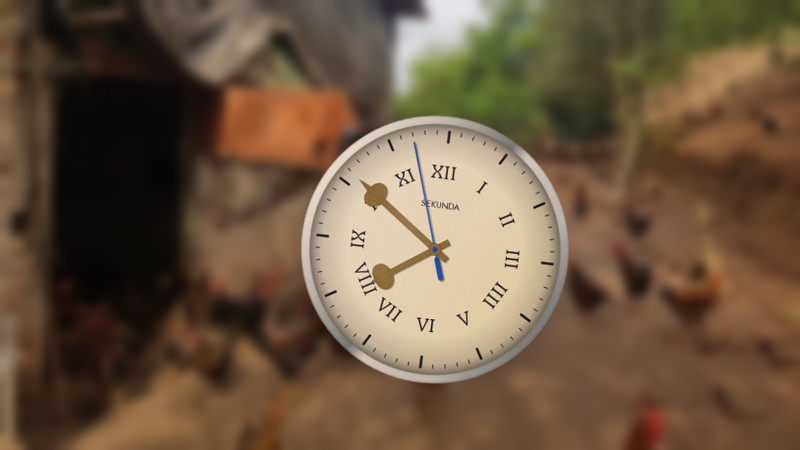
7h50m57s
